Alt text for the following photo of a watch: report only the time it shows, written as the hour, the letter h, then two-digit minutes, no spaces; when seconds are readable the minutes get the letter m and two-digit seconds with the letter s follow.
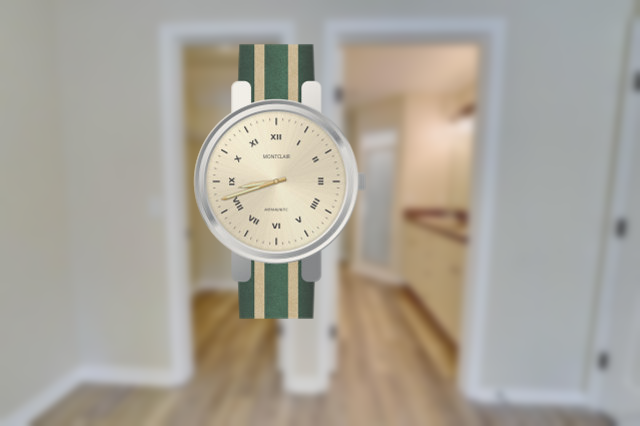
8h42
